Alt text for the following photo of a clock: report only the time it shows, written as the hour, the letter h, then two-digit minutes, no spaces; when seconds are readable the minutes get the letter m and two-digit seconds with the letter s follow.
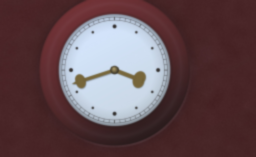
3h42
